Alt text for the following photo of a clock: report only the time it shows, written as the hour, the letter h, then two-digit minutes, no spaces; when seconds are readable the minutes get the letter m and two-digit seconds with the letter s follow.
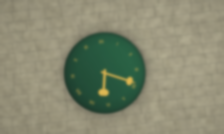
6h19
